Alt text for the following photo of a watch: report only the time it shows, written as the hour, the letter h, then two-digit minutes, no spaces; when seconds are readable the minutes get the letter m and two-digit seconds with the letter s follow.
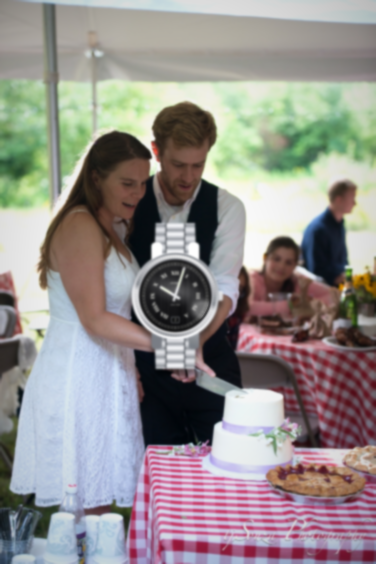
10h03
